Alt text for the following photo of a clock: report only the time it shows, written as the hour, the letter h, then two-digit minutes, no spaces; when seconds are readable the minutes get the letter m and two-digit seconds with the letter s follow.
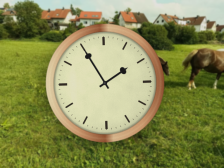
1h55
